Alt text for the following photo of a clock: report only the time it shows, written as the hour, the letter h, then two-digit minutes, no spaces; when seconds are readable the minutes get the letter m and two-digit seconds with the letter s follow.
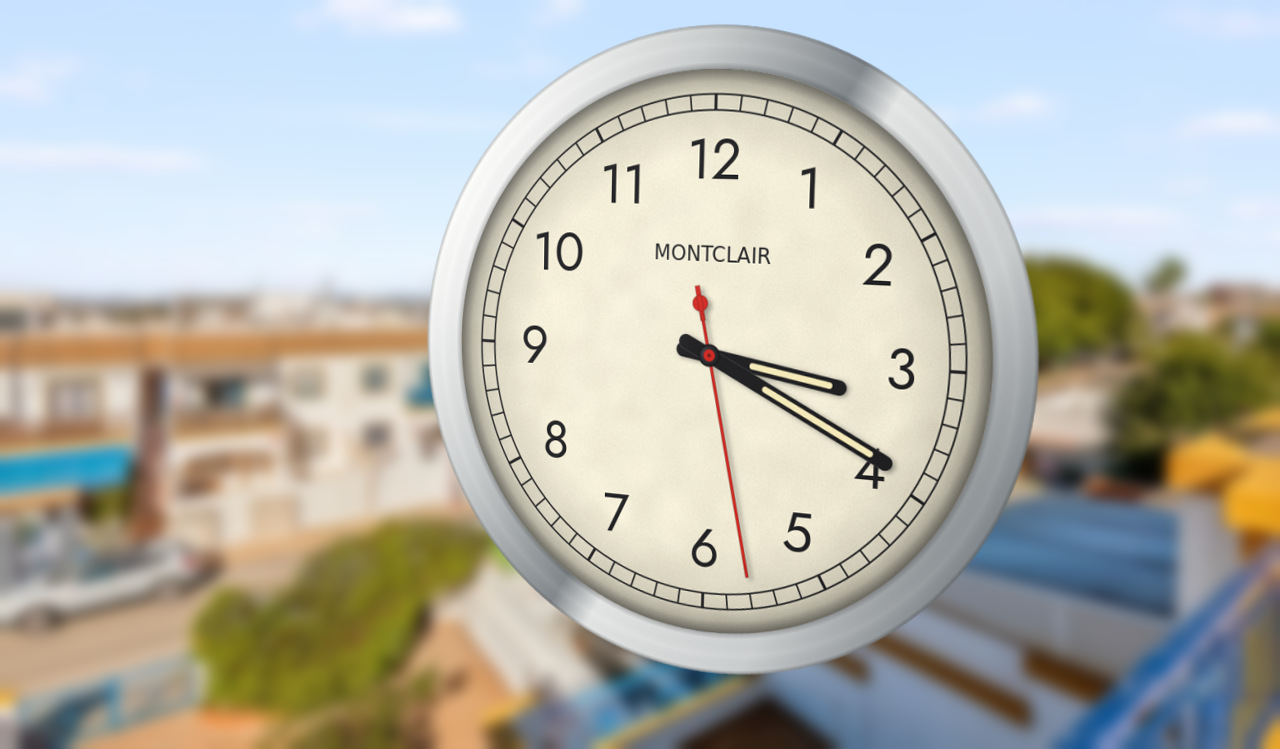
3h19m28s
